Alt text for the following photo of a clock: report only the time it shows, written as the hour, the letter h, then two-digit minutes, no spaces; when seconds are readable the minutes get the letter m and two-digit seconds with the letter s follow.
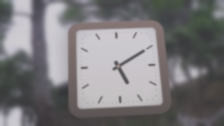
5h10
